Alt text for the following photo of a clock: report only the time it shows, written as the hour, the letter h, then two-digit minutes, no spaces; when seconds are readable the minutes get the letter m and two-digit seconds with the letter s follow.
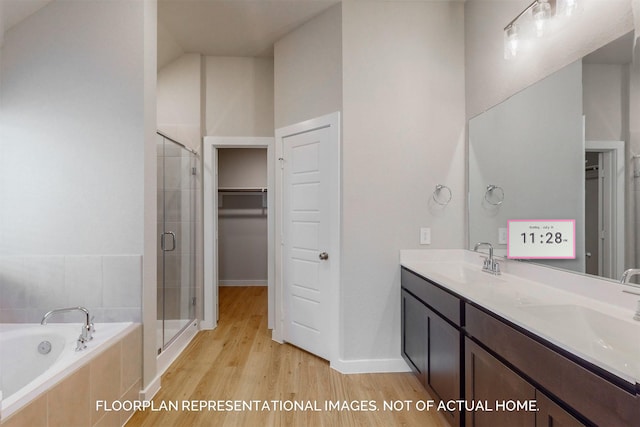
11h28
